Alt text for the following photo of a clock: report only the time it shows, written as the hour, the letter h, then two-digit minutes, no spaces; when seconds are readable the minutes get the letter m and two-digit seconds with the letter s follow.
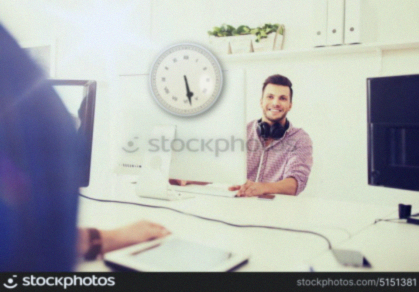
5h28
